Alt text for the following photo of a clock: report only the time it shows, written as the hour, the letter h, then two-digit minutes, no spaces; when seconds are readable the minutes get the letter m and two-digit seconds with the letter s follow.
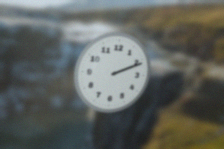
2h11
